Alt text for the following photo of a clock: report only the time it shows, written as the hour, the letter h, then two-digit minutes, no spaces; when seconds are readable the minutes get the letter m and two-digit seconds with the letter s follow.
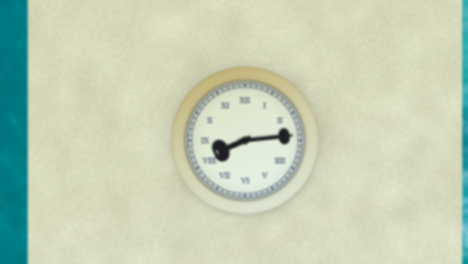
8h14
